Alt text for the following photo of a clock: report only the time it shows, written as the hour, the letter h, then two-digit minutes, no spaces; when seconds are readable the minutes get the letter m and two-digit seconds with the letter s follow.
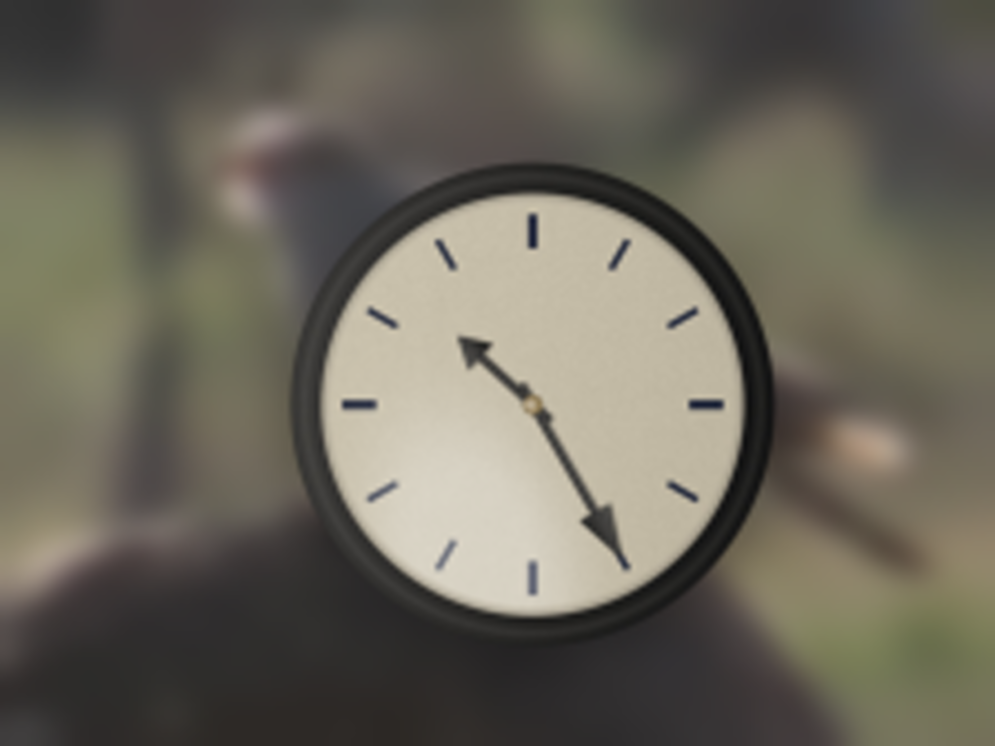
10h25
